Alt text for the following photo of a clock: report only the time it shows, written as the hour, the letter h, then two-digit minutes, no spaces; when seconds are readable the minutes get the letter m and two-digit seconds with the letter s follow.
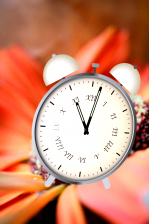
11h02
